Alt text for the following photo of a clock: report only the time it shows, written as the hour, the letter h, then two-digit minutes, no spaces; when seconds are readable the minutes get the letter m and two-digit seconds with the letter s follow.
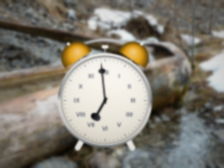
6h59
